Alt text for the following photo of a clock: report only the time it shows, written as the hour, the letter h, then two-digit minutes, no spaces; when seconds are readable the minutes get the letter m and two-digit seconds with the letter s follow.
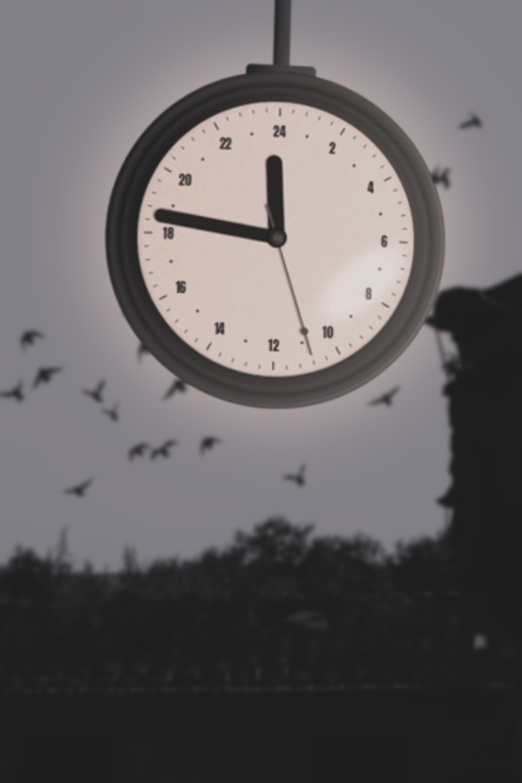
23h46m27s
